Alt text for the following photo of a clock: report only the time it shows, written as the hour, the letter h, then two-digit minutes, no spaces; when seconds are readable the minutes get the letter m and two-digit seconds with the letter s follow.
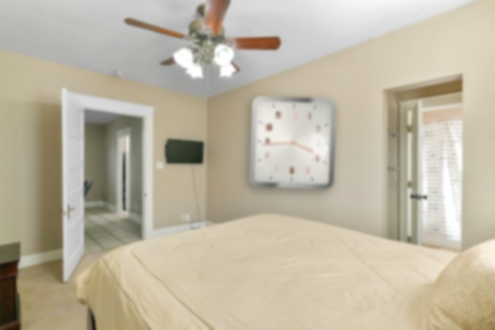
3h44
